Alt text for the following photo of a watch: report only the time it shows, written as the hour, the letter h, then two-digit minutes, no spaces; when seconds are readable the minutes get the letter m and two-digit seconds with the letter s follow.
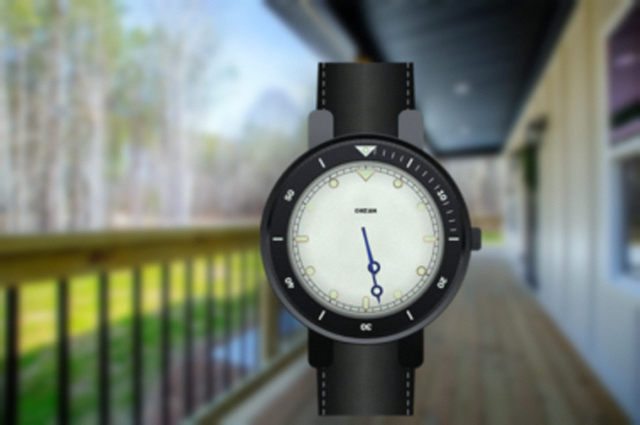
5h28
